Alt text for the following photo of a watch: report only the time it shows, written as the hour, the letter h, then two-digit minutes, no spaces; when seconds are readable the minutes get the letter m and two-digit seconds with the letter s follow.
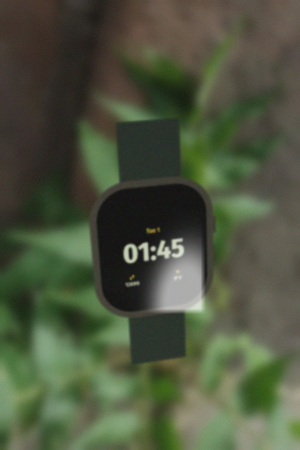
1h45
